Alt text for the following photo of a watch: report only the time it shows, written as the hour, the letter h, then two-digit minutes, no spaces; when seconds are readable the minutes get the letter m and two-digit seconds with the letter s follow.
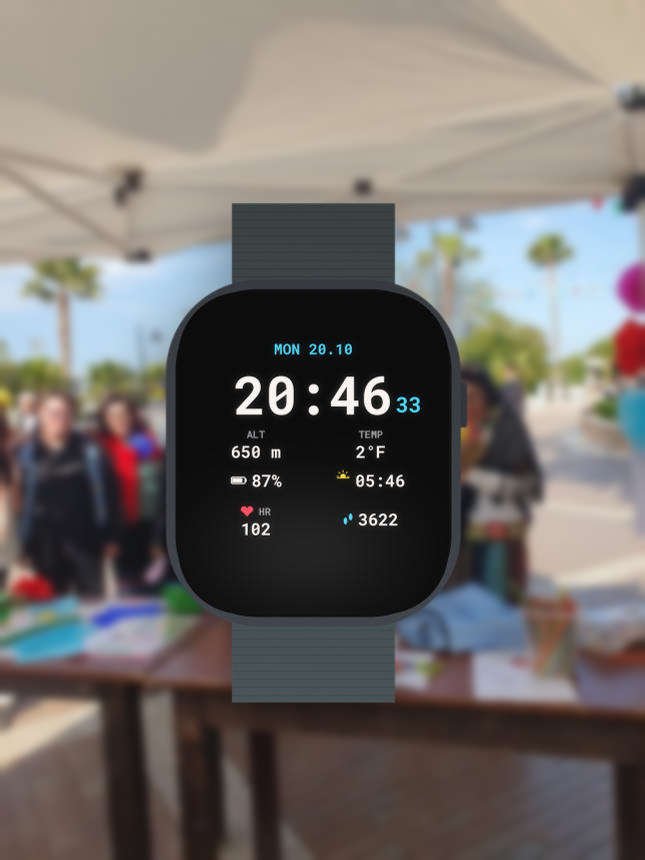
20h46m33s
